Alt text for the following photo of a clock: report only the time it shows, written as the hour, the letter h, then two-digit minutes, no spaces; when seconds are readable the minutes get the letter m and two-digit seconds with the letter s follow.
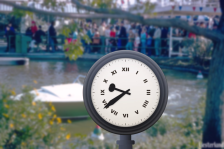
9h39
